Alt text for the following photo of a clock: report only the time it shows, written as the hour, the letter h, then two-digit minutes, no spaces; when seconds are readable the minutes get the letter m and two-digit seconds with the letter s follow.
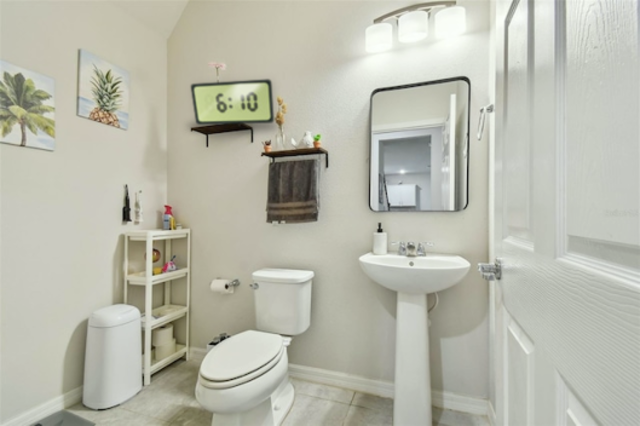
6h10
